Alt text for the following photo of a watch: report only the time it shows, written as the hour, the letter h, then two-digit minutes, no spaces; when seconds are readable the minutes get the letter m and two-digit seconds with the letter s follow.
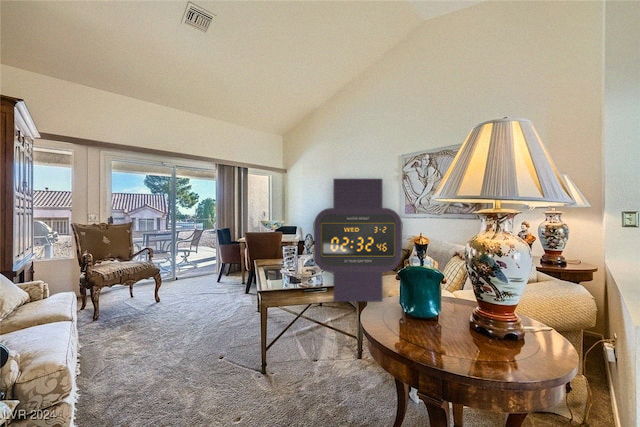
2h32m46s
